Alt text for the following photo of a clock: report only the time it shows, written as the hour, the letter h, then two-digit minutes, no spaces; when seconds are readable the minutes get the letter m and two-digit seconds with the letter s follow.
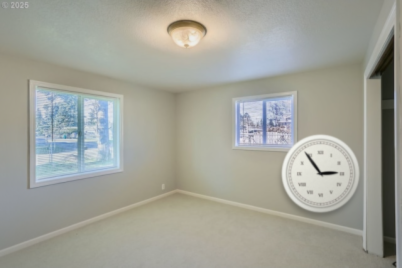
2h54
